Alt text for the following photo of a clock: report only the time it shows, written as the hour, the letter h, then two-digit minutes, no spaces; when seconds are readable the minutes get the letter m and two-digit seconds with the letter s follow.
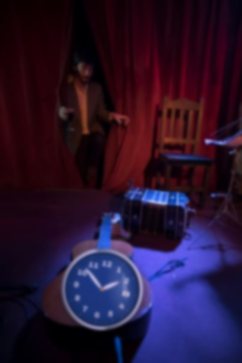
1h52
